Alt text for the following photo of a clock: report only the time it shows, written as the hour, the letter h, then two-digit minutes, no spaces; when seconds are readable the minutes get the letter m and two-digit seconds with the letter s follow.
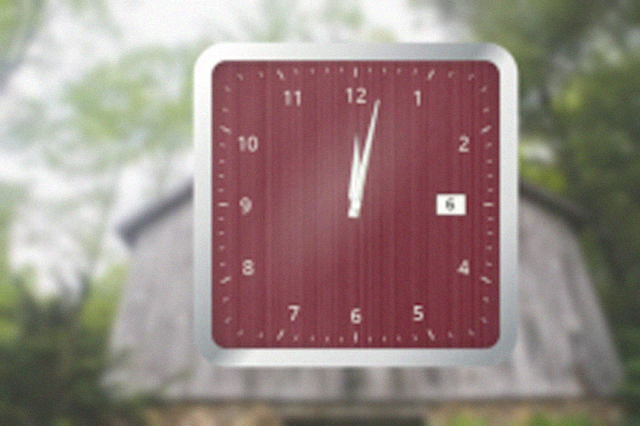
12h02
